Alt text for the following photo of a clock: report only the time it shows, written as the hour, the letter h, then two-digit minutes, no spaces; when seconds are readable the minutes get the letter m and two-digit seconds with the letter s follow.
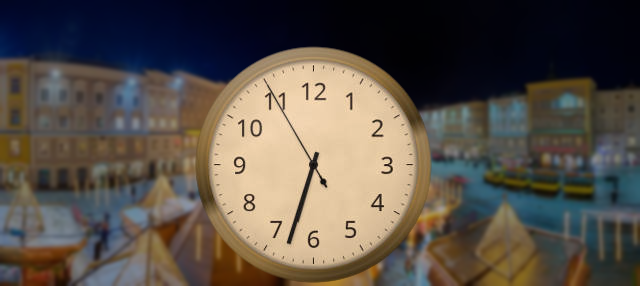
6h32m55s
